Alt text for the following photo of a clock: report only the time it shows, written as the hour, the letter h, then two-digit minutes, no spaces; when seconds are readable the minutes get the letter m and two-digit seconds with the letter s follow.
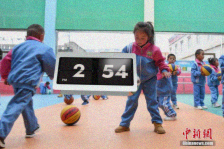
2h54
